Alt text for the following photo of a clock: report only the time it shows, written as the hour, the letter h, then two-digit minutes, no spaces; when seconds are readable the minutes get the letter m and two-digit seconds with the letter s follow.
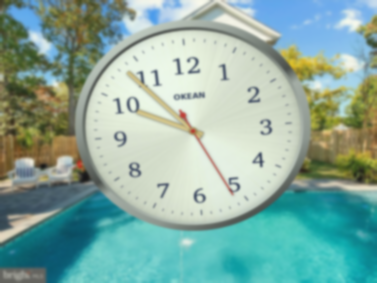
9h53m26s
